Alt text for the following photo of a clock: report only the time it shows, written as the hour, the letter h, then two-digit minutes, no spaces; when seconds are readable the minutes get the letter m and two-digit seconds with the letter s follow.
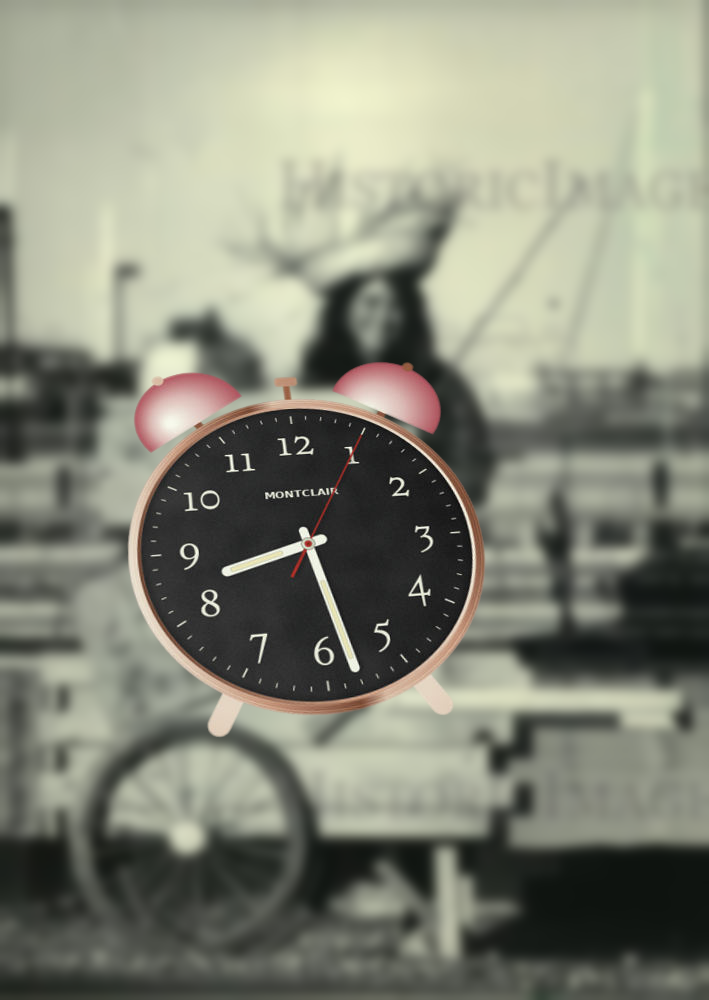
8h28m05s
